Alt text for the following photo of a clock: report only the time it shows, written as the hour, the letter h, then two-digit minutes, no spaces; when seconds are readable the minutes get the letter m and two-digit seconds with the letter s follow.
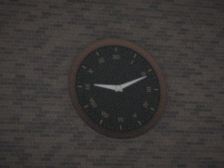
9h11
